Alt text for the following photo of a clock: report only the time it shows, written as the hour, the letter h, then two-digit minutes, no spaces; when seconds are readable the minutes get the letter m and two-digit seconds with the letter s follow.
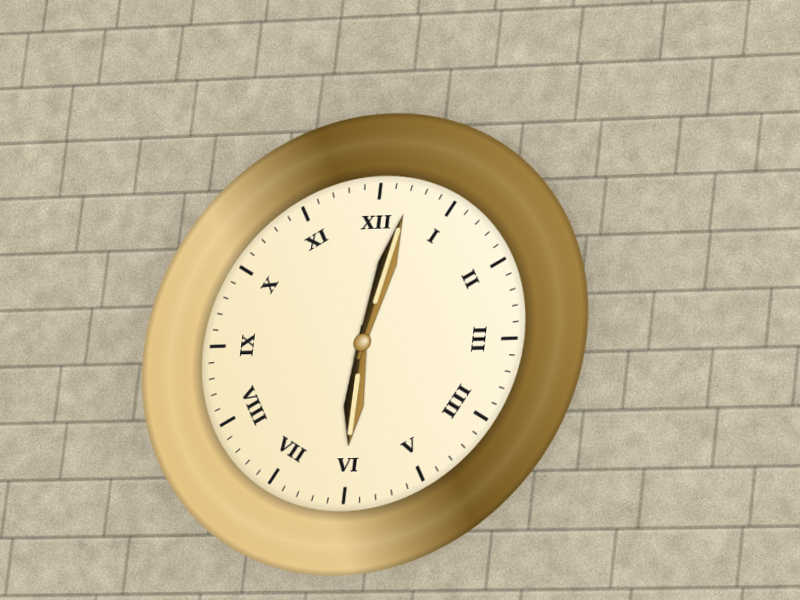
6h02
